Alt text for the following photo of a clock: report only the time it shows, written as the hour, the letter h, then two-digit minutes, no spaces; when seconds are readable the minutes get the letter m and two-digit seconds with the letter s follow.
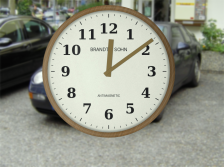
12h09
